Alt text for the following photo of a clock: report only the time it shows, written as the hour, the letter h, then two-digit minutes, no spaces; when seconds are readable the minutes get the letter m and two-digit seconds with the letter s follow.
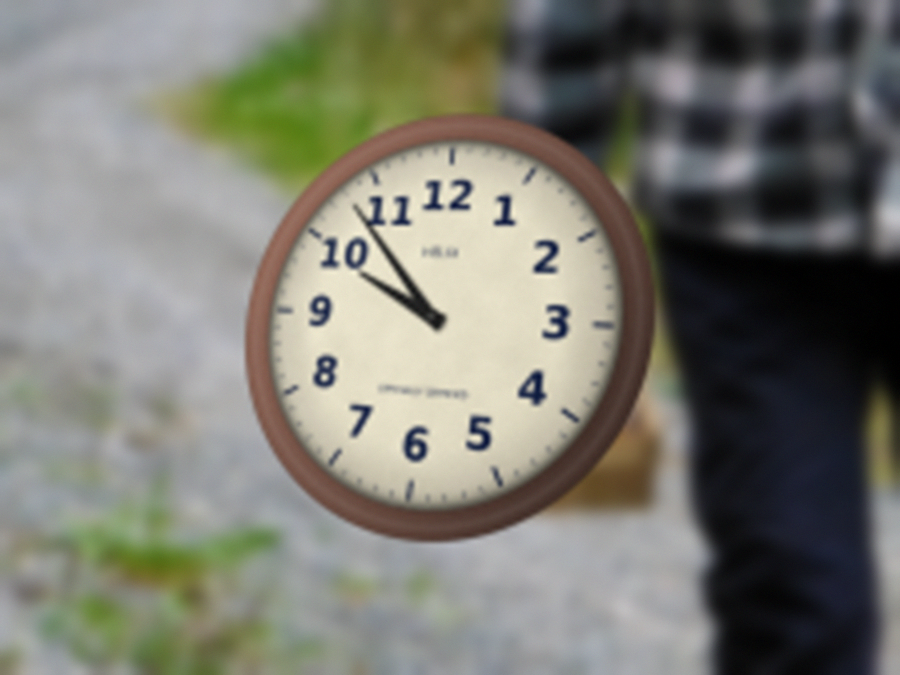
9h53
